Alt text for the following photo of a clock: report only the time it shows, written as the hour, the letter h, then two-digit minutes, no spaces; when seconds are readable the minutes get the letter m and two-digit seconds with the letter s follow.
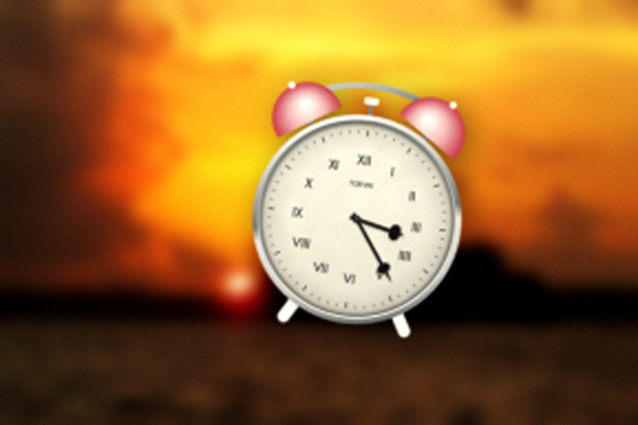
3h24
